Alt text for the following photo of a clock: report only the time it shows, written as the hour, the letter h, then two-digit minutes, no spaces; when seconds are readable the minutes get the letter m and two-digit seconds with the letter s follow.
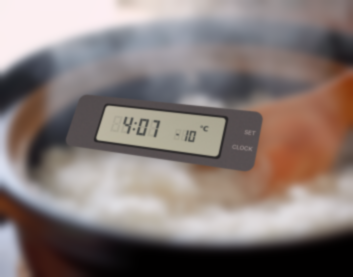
4h07
